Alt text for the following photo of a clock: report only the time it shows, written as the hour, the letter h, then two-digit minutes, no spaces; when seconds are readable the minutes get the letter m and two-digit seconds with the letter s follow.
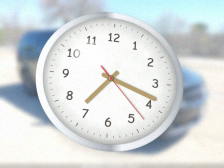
7h18m23s
